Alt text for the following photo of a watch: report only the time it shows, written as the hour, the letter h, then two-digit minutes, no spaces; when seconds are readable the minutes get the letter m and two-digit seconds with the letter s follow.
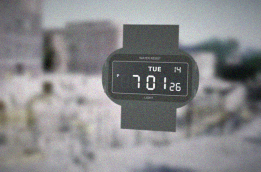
7h01m26s
